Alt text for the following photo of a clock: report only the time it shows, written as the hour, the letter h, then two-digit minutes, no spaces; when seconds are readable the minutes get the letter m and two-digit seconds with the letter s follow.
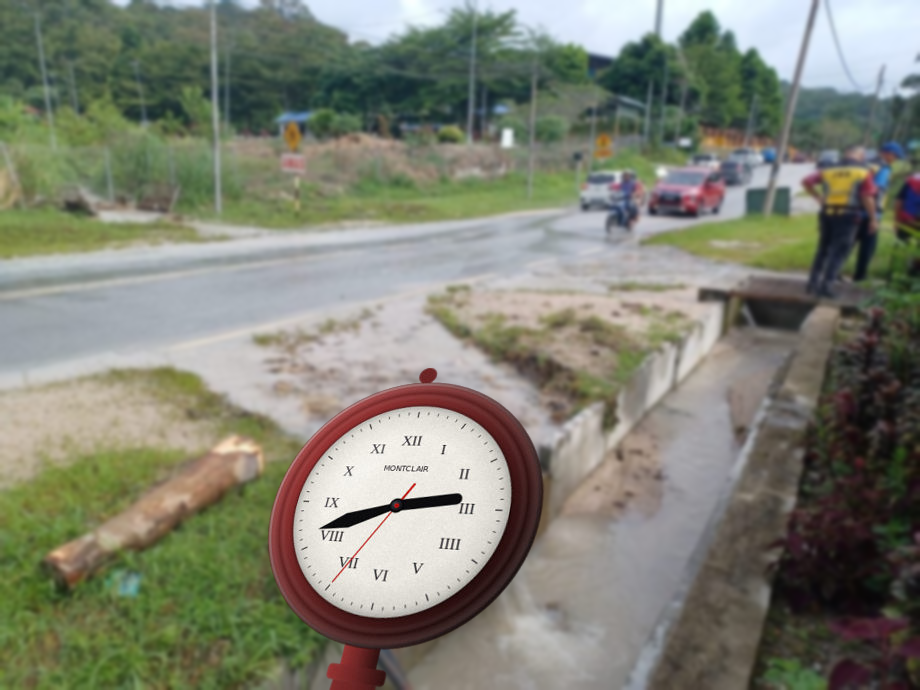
2h41m35s
